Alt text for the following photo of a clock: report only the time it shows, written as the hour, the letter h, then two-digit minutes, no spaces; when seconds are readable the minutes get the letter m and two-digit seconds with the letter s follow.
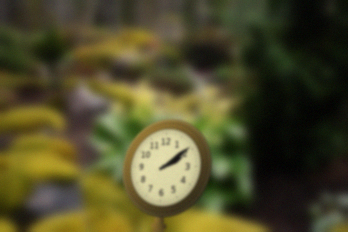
2h09
